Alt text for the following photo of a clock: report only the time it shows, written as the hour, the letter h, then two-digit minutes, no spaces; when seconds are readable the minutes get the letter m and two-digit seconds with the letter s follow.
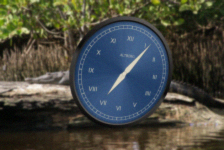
7h06
